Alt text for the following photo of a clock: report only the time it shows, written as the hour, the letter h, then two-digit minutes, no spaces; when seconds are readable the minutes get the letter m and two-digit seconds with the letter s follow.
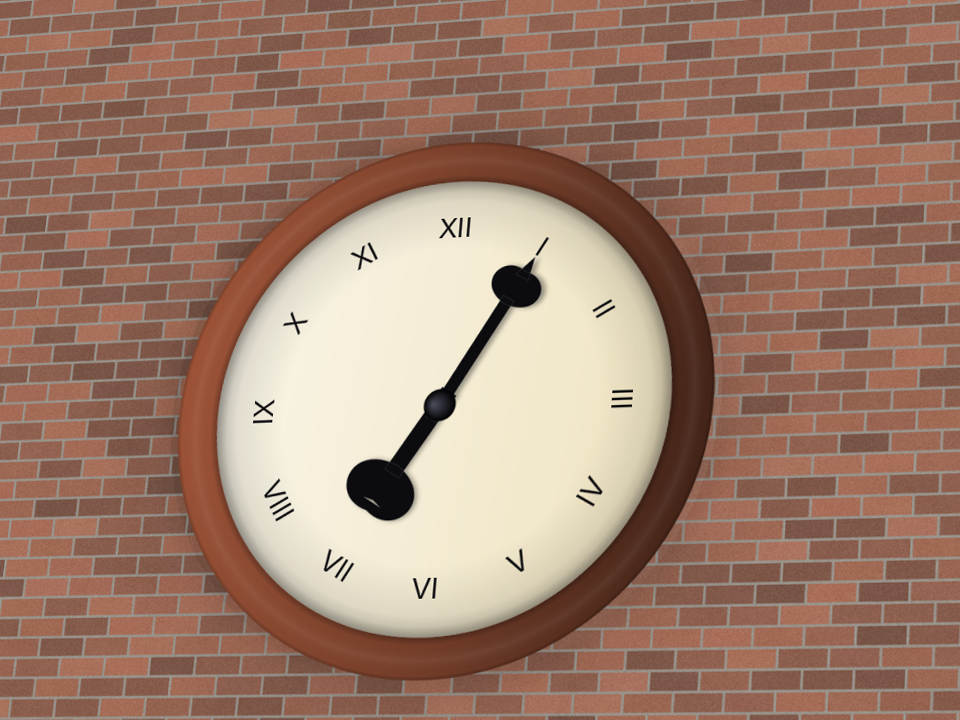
7h05
